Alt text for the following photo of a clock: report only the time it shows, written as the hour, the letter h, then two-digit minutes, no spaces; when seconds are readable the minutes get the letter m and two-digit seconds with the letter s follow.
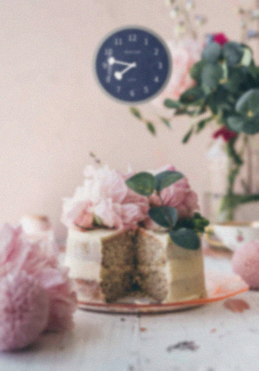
7h47
